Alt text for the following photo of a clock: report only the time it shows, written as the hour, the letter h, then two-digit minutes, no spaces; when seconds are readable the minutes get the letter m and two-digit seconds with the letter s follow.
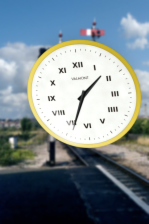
1h34
